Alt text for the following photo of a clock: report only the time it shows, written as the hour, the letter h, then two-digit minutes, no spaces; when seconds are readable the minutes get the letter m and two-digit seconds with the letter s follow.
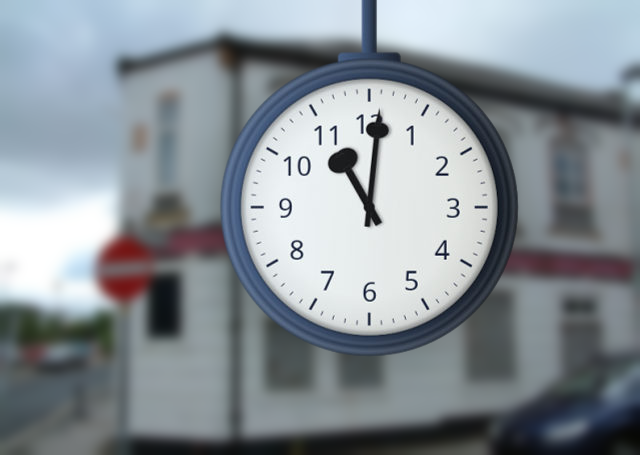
11h01
